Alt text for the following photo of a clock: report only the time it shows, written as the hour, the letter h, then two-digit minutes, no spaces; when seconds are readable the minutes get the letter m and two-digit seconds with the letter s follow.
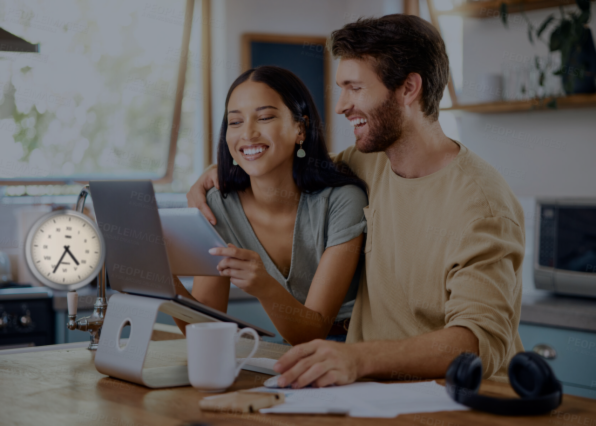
4h34
